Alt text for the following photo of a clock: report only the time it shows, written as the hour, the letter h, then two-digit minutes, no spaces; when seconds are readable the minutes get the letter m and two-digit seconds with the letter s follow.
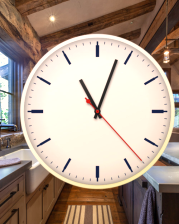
11h03m23s
